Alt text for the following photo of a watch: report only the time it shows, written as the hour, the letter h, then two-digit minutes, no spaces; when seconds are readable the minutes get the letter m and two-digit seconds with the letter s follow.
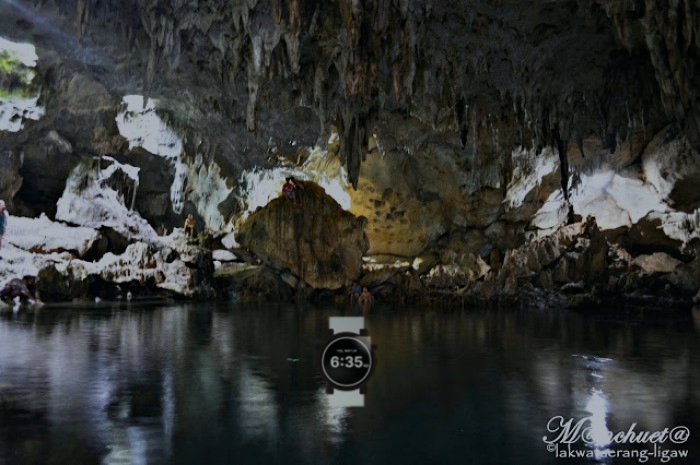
6h35
